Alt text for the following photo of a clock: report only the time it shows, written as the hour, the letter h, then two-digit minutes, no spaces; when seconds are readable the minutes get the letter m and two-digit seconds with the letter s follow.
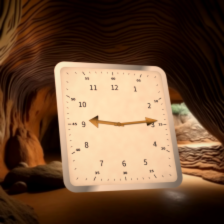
9h14
